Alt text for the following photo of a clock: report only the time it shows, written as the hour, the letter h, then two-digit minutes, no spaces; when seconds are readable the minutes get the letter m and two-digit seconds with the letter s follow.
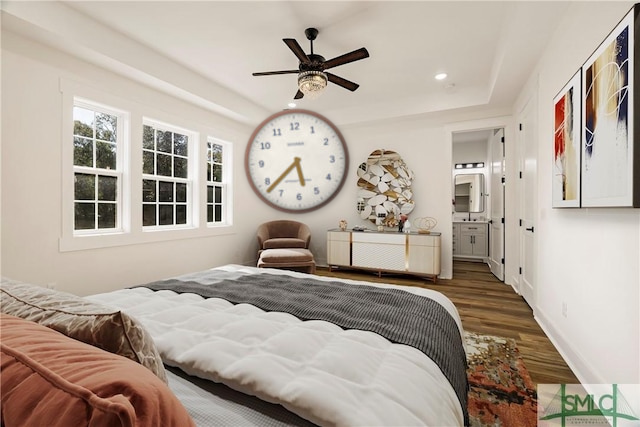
5h38
